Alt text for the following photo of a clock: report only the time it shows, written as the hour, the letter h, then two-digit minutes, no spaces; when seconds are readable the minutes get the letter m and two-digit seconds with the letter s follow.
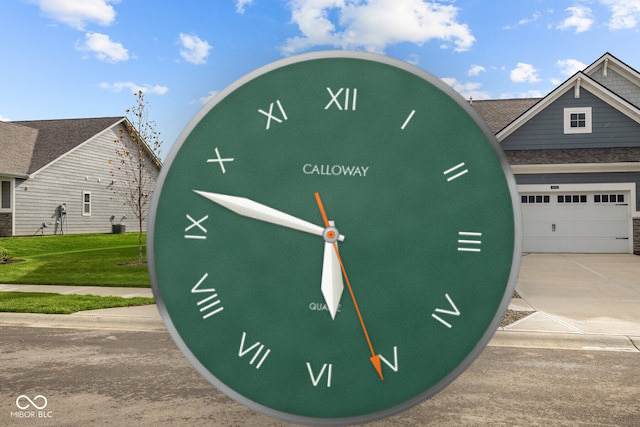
5h47m26s
